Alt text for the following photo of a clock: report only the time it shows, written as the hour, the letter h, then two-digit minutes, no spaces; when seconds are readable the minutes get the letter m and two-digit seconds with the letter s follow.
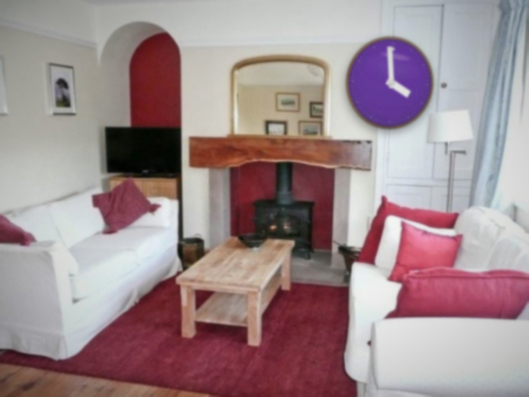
3h59
